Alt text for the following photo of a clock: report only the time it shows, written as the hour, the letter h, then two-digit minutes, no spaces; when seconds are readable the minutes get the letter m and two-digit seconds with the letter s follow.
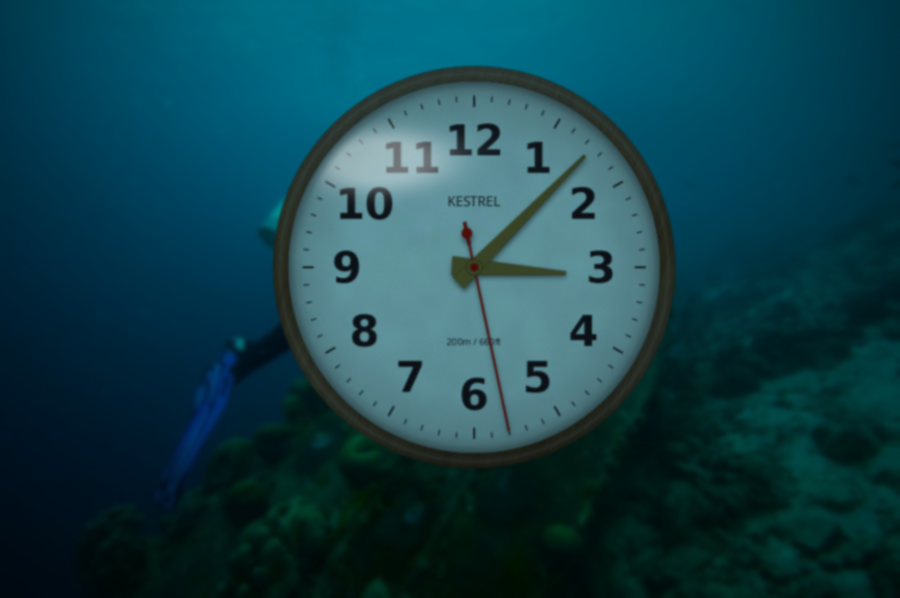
3h07m28s
